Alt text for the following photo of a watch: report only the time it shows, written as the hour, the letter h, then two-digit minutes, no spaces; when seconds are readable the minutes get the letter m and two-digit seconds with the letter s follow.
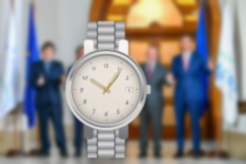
10h06
